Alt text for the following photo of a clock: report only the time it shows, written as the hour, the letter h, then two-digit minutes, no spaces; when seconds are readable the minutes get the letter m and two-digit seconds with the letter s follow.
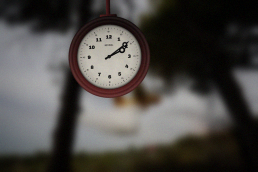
2h09
